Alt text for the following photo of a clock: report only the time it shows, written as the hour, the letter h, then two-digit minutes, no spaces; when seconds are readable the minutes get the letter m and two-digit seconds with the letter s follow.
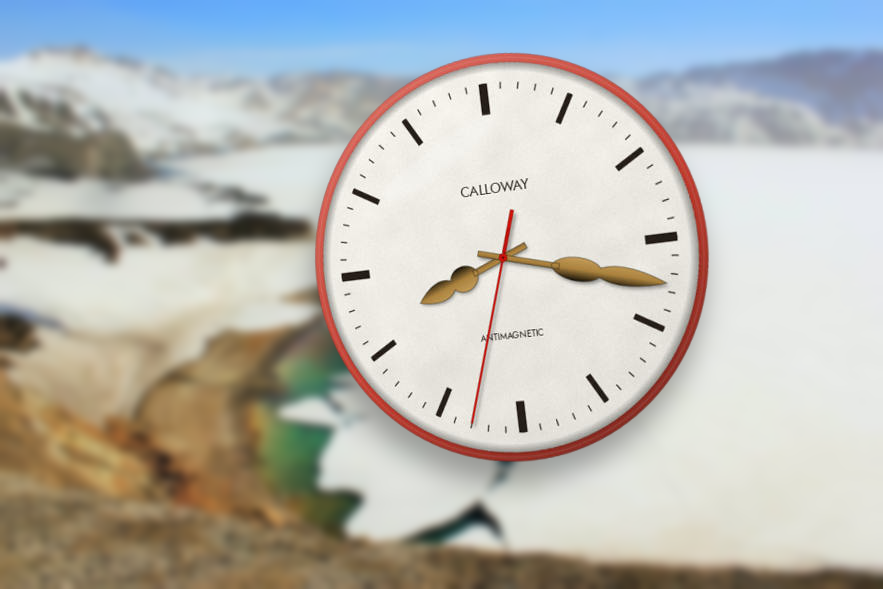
8h17m33s
